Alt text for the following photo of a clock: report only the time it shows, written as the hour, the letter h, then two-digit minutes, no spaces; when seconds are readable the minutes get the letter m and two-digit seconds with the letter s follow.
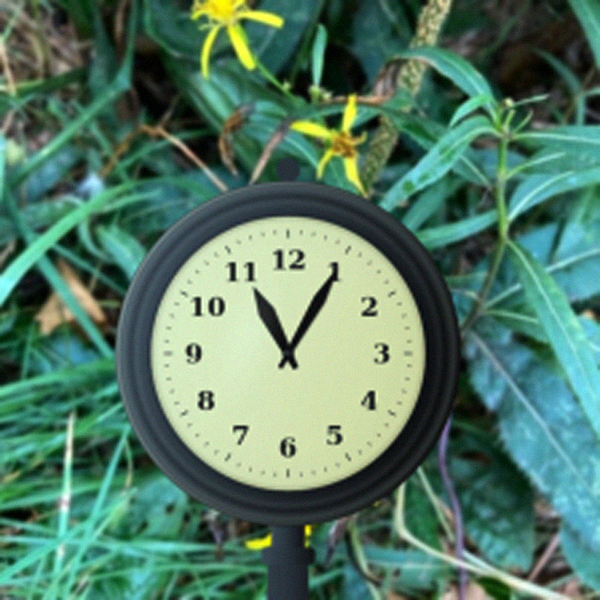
11h05
